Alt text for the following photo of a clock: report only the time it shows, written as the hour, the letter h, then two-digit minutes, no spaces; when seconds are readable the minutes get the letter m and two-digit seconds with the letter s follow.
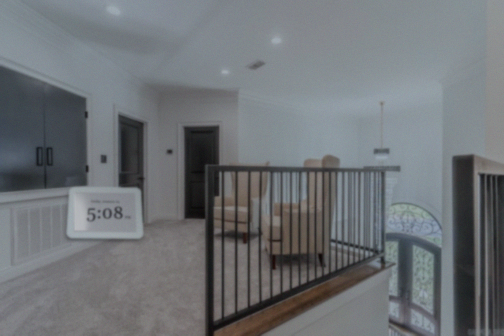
5h08
